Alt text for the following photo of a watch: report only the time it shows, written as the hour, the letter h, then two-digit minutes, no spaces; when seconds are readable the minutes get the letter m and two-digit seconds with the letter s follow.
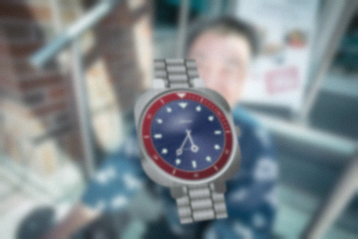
5h36
